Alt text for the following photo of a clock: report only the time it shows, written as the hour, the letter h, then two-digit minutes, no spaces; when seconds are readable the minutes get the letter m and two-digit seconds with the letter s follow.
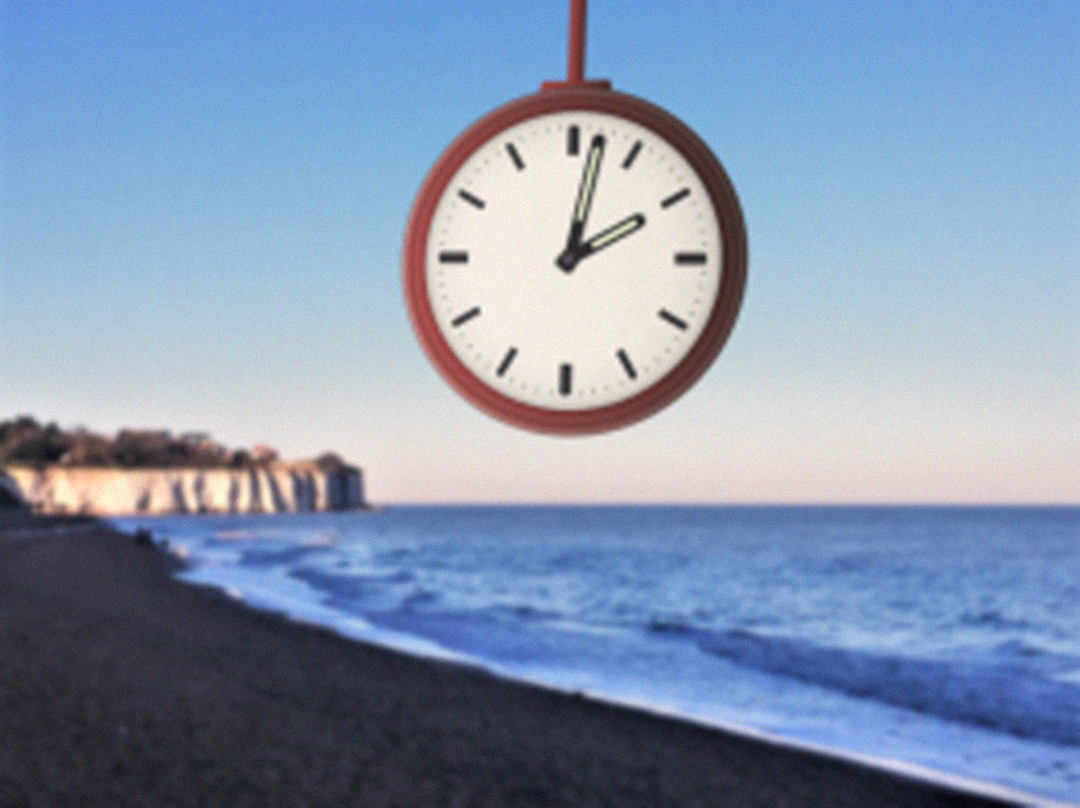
2h02
